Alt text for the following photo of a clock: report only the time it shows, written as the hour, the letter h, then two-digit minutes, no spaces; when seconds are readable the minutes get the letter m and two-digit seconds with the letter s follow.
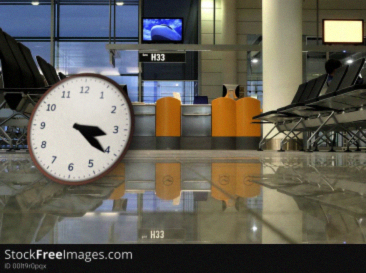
3h21
